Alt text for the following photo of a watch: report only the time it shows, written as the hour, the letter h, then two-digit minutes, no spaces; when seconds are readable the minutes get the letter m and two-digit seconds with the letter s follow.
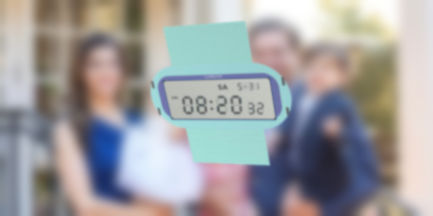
8h20m32s
